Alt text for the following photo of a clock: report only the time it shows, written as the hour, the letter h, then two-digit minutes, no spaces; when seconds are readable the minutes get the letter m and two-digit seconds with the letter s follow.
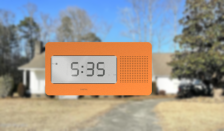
5h35
